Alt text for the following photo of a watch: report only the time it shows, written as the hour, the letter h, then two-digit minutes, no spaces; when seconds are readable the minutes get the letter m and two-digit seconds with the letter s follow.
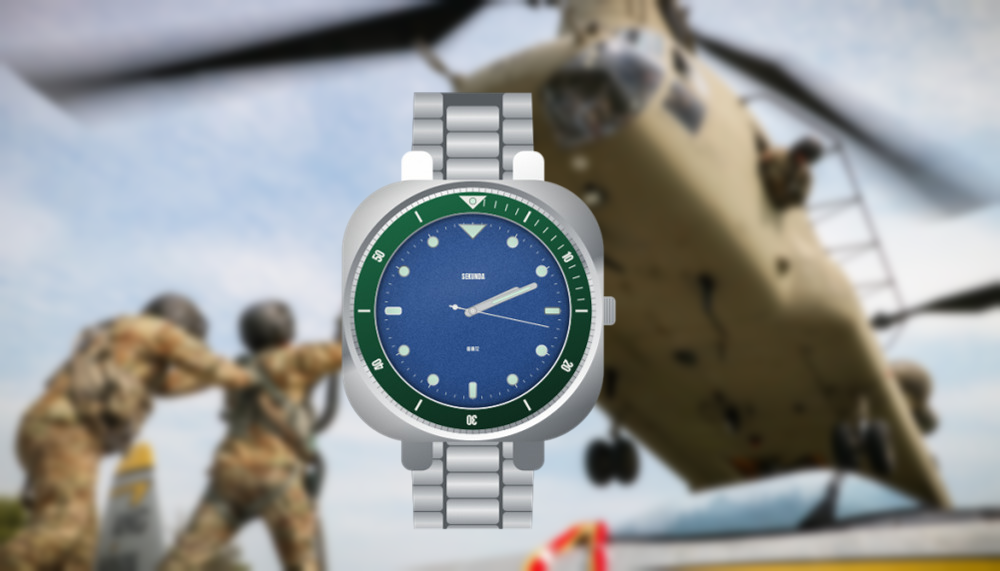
2h11m17s
